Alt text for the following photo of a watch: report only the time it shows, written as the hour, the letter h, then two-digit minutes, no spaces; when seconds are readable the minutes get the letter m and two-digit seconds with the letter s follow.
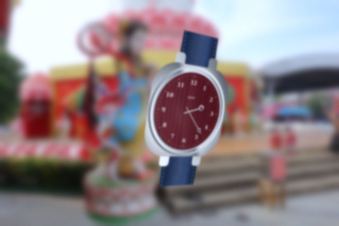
2h23
